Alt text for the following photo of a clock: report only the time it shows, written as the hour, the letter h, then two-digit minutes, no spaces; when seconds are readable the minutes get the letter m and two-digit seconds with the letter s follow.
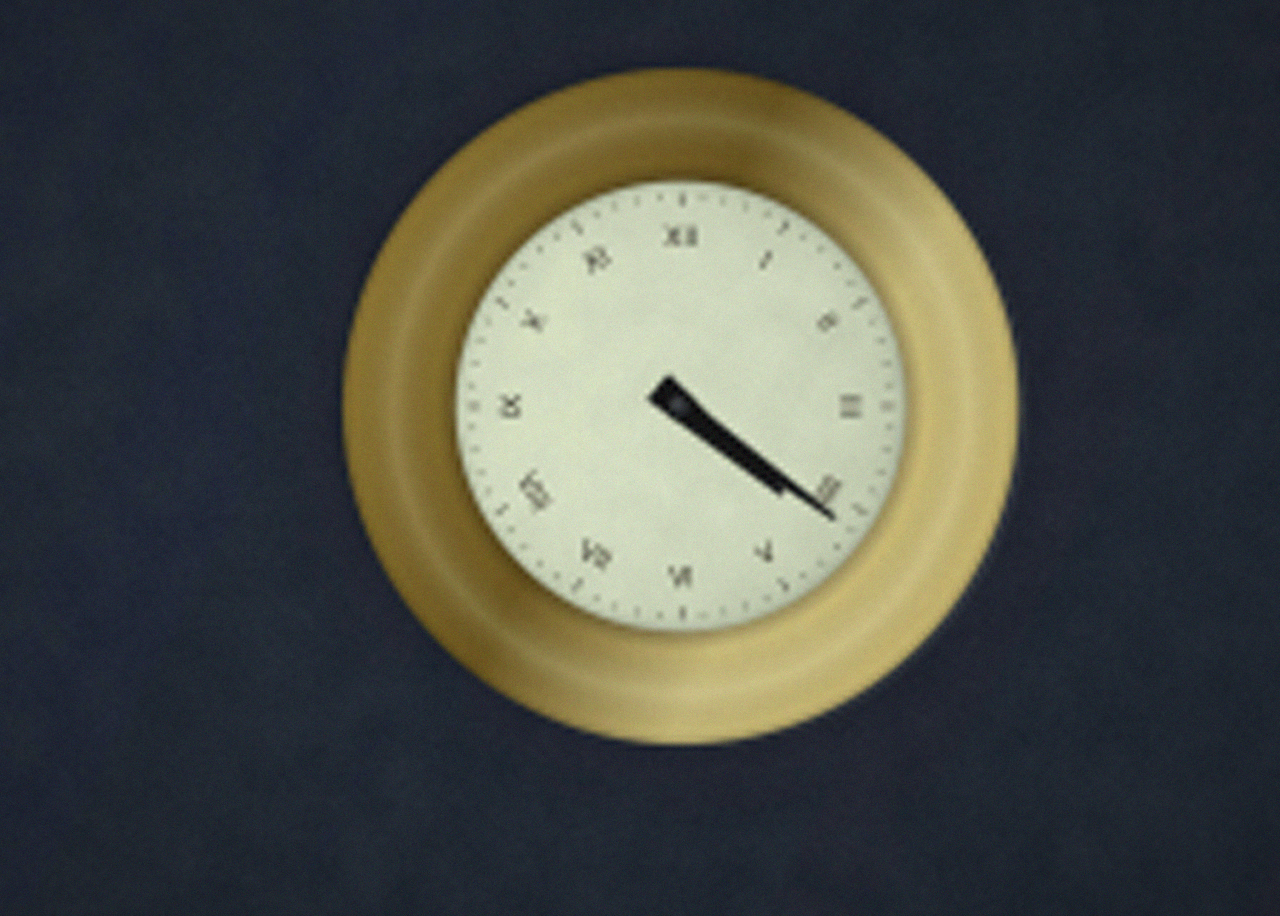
4h21
